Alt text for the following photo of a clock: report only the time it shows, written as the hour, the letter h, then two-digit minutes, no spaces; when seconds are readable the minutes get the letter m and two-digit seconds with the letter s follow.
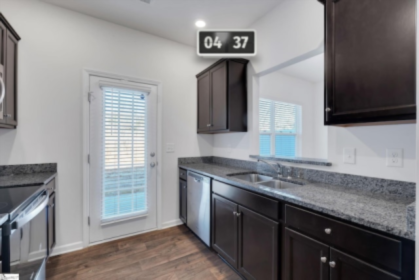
4h37
